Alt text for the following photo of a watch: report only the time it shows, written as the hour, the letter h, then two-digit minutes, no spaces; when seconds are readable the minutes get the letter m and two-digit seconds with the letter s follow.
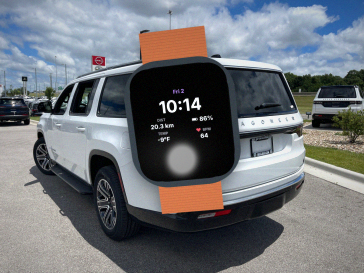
10h14
